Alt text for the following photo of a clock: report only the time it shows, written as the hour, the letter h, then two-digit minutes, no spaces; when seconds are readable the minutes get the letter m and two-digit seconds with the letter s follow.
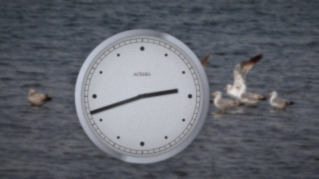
2h42
